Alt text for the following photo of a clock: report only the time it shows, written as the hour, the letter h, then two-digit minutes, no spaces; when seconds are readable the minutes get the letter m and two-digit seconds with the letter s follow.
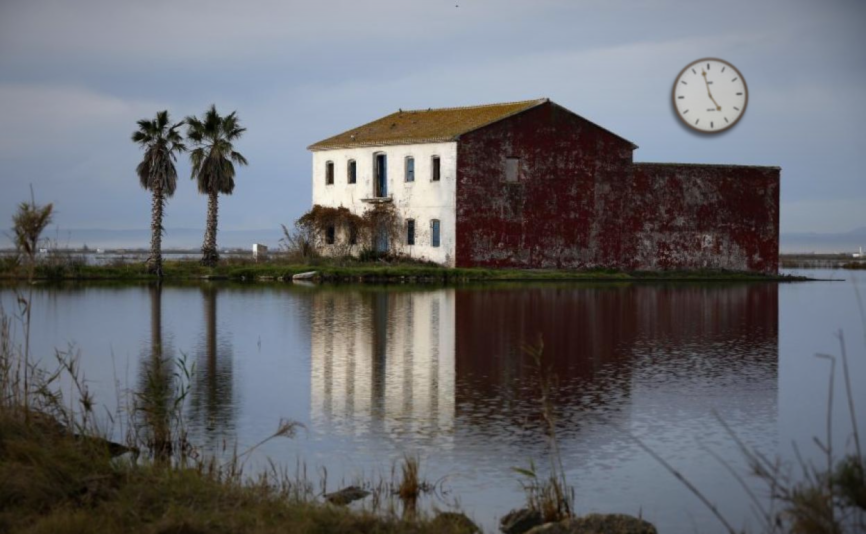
4h58
